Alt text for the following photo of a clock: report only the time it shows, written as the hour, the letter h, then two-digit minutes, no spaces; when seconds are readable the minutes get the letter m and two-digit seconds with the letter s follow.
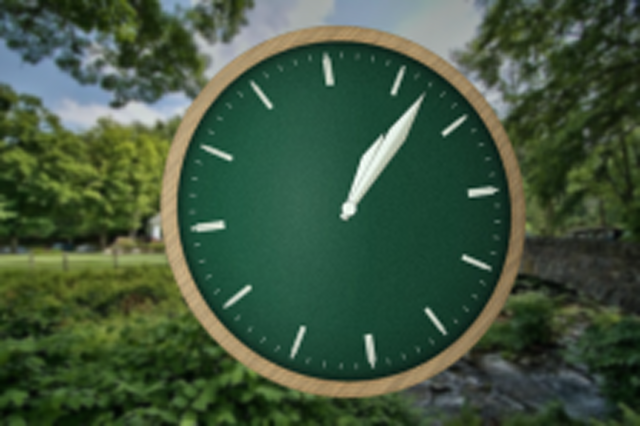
1h07
